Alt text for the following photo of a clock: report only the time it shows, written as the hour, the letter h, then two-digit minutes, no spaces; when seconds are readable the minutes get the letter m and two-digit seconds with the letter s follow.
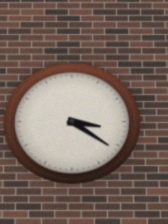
3h21
